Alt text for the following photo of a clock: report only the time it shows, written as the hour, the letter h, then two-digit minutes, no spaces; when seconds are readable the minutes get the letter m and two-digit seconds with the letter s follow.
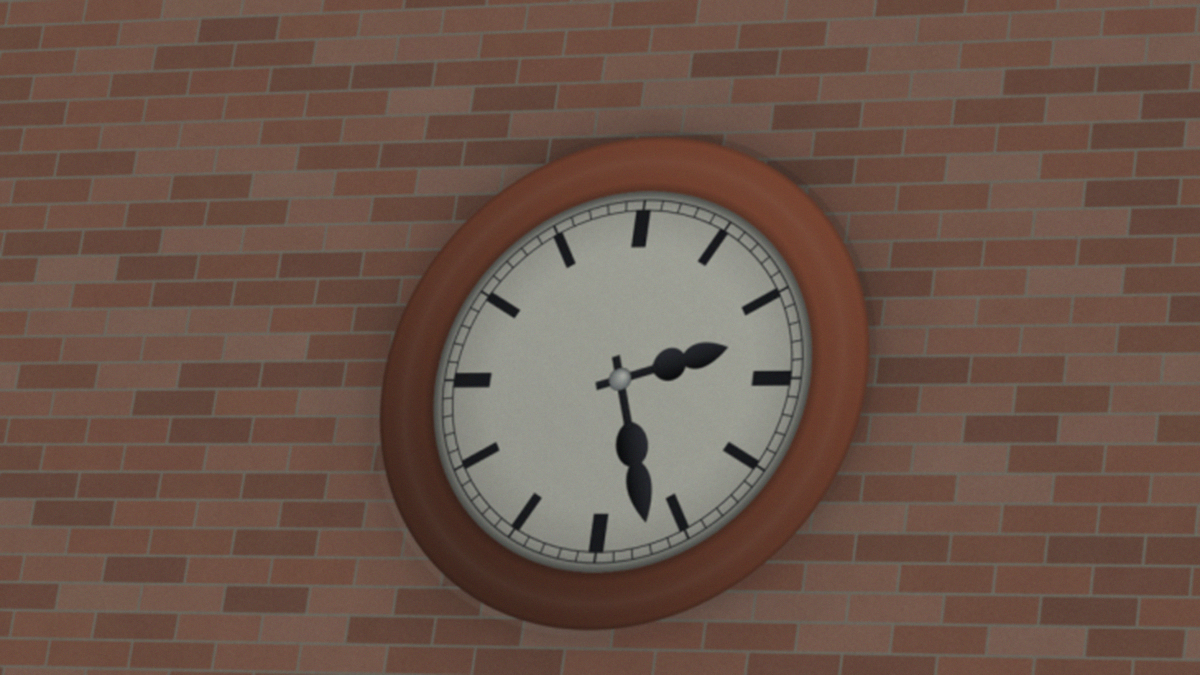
2h27
